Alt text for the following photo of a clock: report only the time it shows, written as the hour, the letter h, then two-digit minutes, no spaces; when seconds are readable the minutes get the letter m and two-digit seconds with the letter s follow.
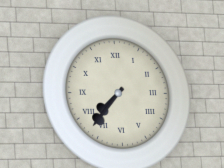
7h37
